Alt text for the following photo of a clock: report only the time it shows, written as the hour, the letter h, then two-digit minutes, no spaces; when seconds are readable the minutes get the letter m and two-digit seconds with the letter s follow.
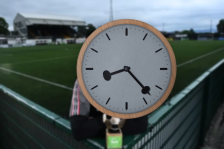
8h23
